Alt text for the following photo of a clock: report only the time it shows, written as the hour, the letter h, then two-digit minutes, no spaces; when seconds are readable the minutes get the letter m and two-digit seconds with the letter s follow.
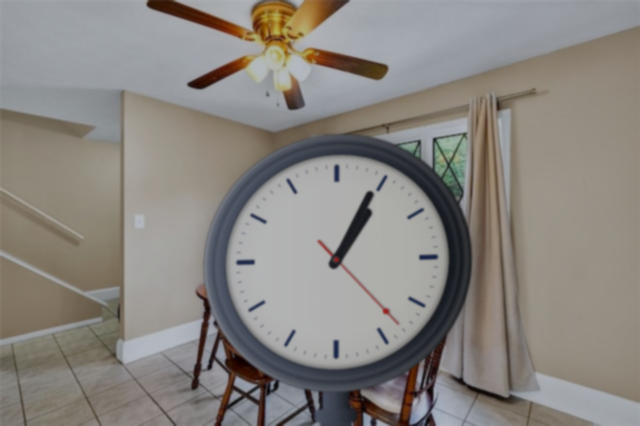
1h04m23s
